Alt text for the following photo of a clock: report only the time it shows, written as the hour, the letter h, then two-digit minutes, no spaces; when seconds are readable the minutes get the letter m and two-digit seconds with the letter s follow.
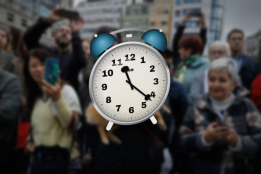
11h22
